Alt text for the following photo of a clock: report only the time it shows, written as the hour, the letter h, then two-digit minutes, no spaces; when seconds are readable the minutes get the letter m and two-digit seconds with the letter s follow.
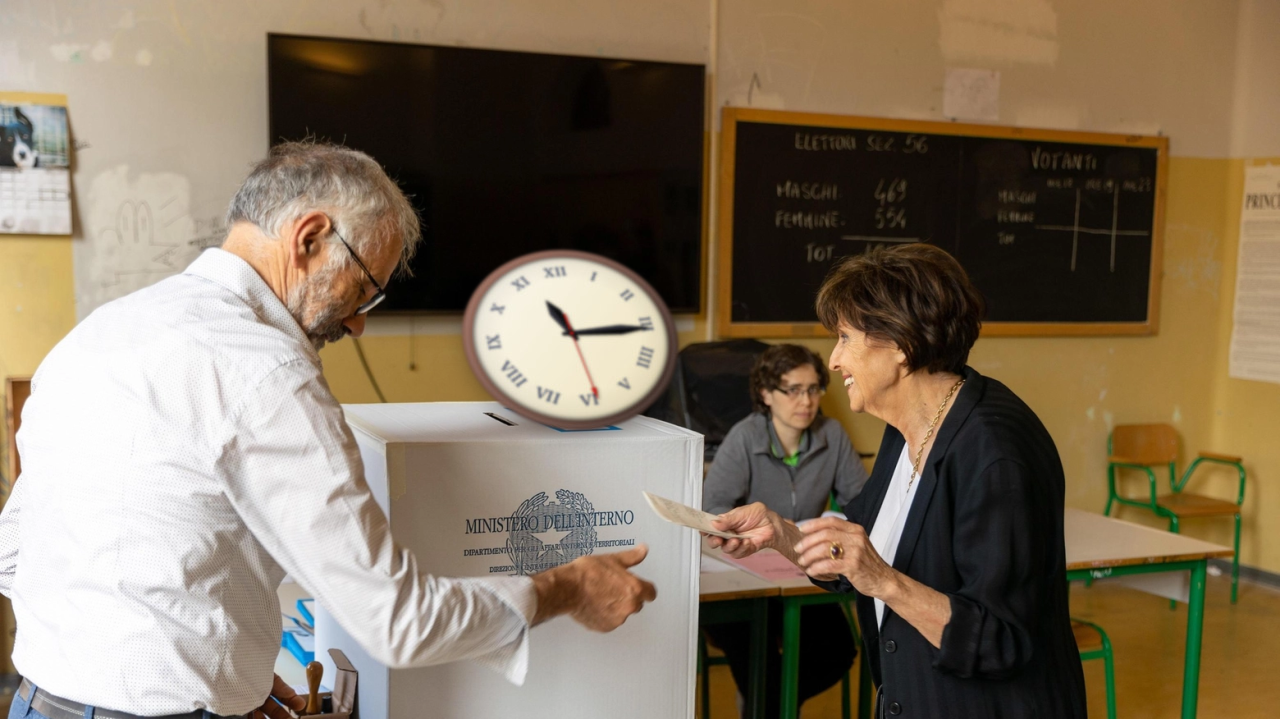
11h15m29s
